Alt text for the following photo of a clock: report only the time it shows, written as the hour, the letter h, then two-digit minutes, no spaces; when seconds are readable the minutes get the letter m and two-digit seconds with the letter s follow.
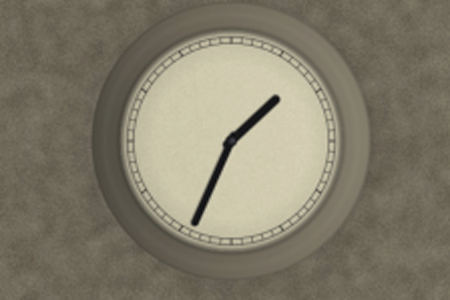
1h34
